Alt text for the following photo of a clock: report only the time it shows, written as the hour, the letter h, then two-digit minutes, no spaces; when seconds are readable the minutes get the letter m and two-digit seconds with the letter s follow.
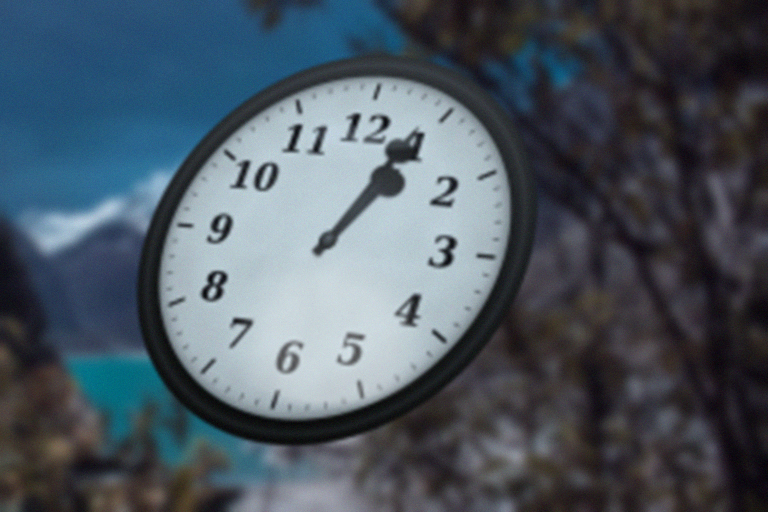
1h04
